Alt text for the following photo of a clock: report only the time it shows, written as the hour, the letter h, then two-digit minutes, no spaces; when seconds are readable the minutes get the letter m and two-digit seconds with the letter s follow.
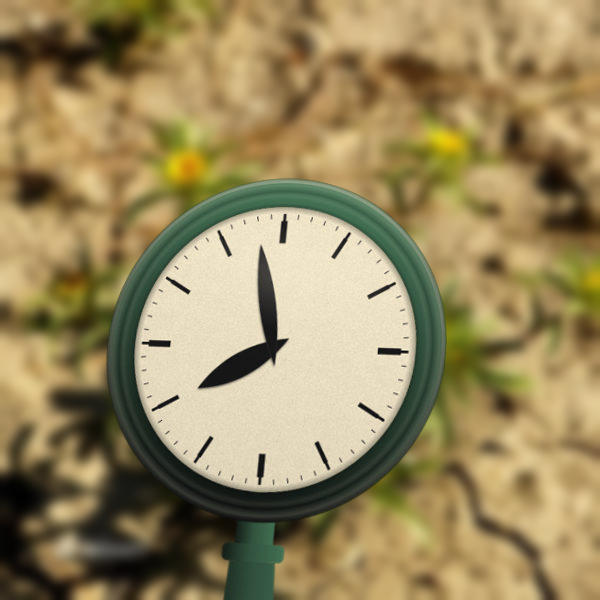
7h58
